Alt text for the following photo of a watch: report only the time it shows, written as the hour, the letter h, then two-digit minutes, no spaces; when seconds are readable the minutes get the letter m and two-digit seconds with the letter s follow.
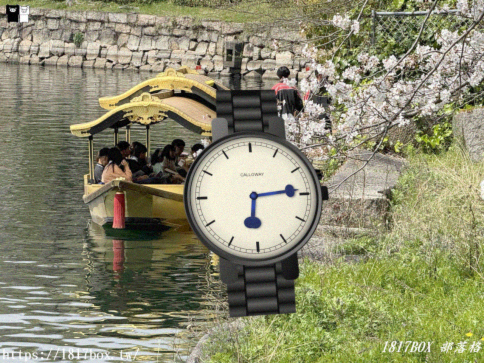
6h14
